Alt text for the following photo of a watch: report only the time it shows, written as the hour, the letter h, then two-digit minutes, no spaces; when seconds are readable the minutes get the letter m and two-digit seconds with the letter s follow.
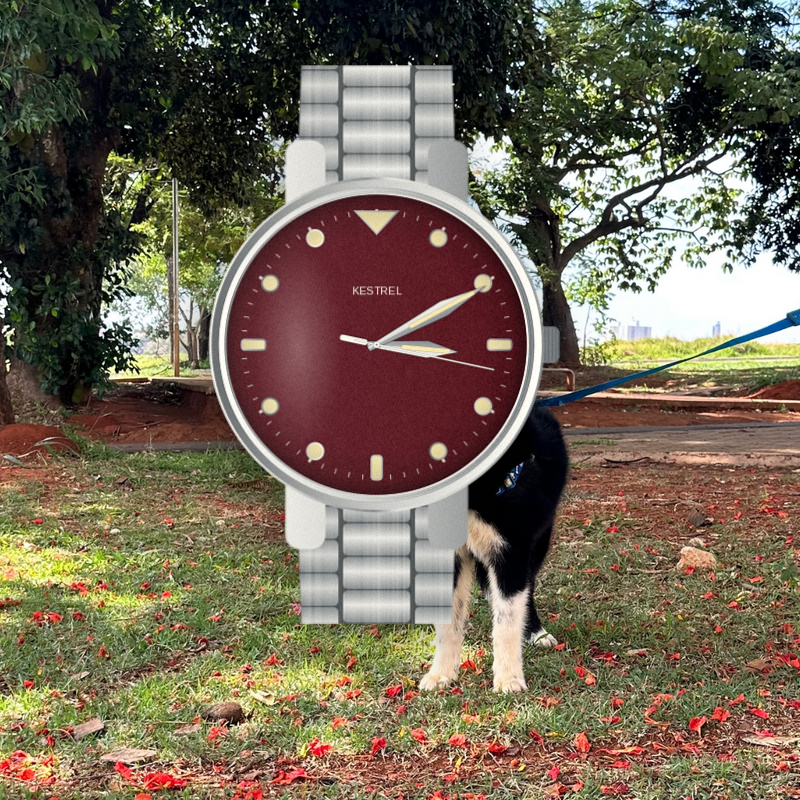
3h10m17s
